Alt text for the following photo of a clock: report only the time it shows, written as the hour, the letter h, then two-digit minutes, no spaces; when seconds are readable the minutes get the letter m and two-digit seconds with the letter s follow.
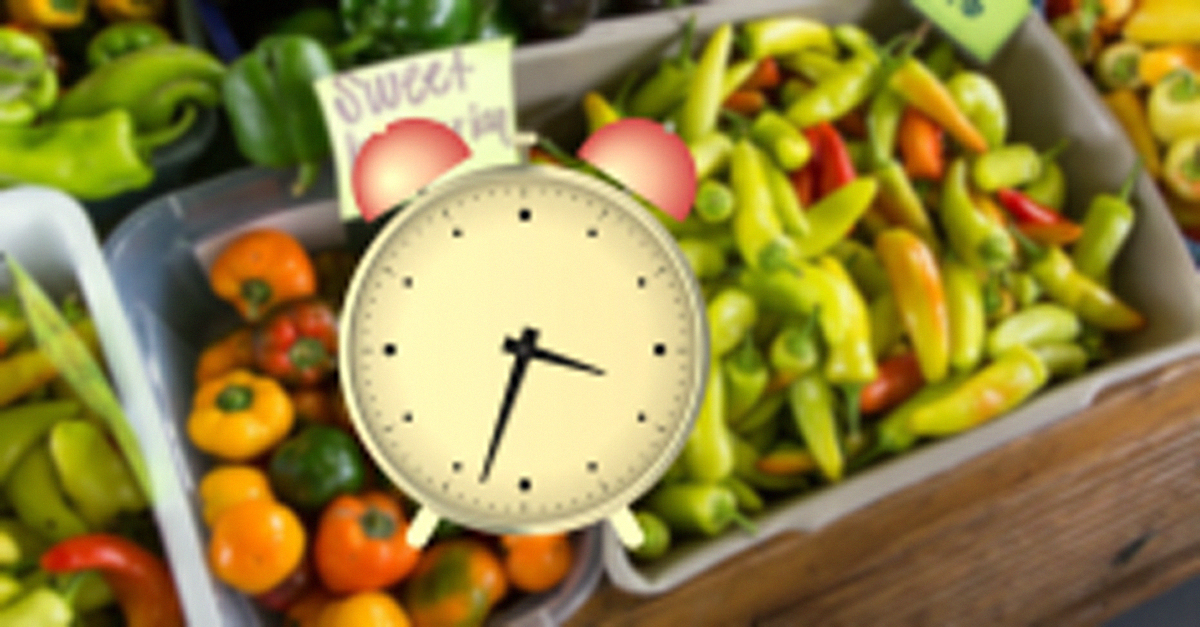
3h33
